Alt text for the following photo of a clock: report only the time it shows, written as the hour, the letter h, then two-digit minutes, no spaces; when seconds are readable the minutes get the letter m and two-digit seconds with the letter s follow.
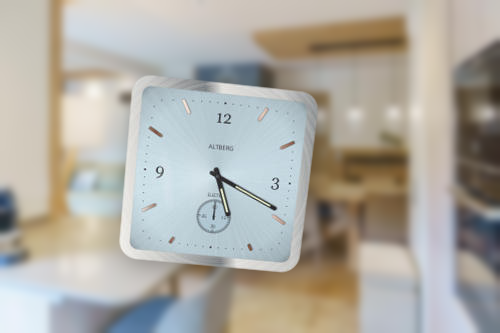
5h19
